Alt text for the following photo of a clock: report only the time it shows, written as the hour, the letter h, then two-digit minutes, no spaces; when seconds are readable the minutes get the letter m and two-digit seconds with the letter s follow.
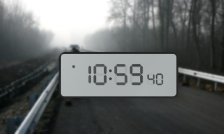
10h59m40s
